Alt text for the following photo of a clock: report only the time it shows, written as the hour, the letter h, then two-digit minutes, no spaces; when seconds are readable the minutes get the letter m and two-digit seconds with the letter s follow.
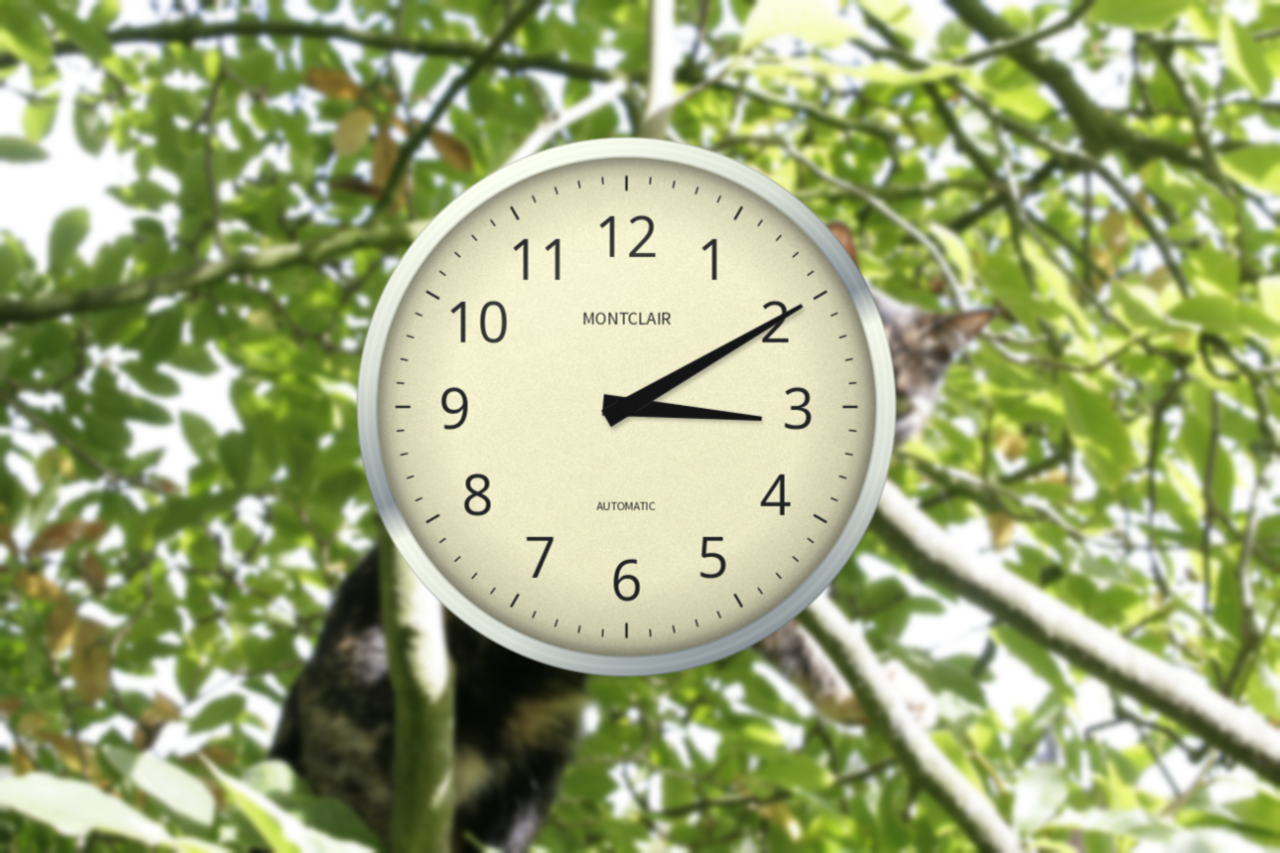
3h10
